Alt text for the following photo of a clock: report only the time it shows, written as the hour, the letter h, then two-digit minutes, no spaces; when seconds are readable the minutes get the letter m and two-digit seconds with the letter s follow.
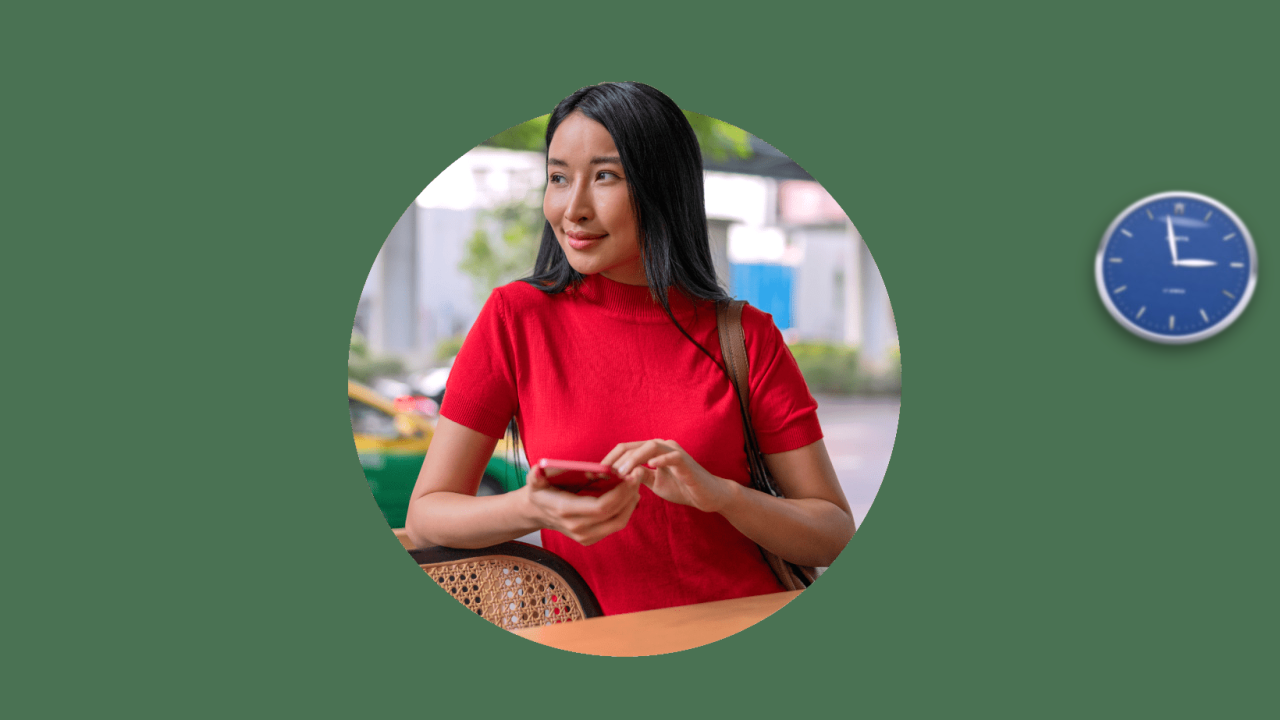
2h58
